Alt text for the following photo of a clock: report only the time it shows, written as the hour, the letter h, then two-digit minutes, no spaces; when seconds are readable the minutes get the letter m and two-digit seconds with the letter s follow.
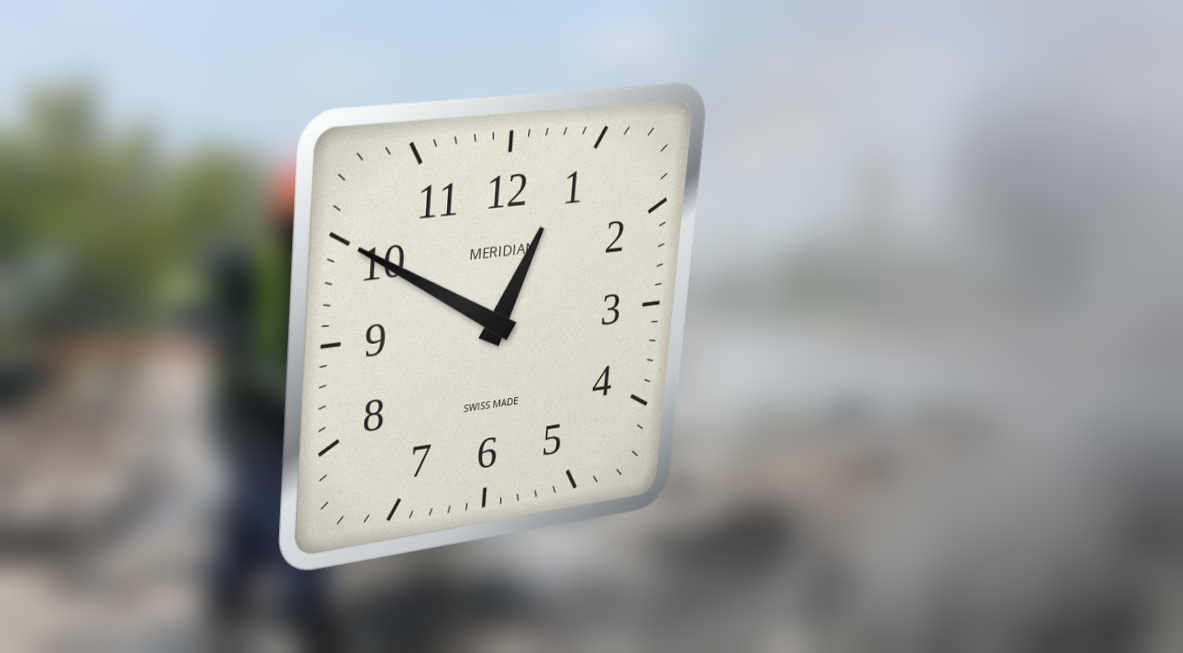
12h50
